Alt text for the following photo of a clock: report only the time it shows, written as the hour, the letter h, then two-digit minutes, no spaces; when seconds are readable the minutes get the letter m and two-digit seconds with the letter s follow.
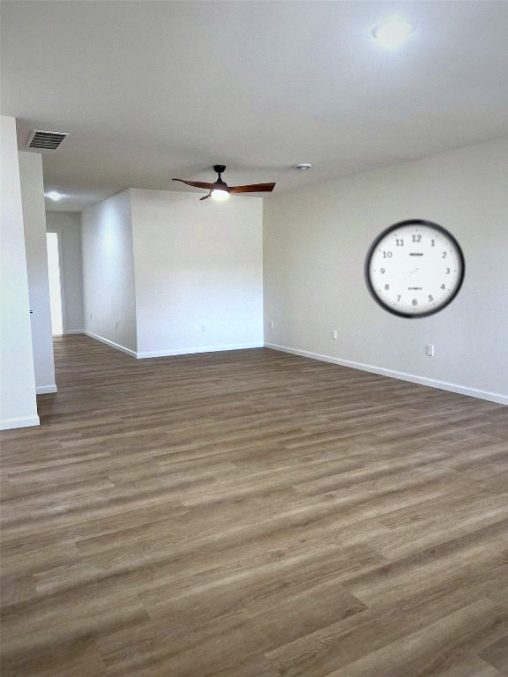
7h43
